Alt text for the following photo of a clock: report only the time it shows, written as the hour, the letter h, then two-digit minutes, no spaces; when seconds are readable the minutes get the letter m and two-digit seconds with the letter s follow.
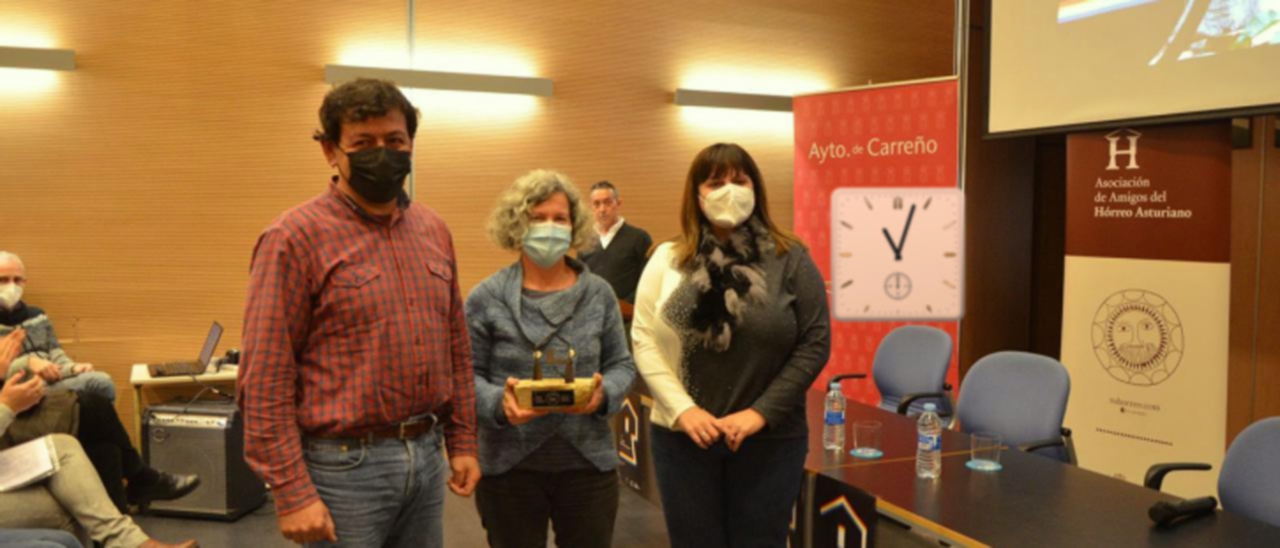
11h03
